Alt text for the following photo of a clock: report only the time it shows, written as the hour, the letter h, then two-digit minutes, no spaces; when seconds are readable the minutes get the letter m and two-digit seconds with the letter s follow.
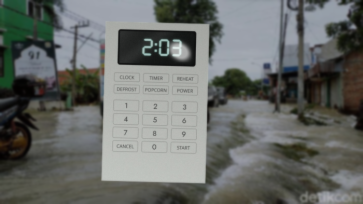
2h03
